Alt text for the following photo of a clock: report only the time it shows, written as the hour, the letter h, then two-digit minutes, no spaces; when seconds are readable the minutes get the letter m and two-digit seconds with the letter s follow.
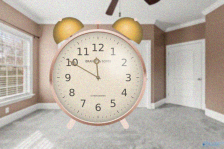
11h50
